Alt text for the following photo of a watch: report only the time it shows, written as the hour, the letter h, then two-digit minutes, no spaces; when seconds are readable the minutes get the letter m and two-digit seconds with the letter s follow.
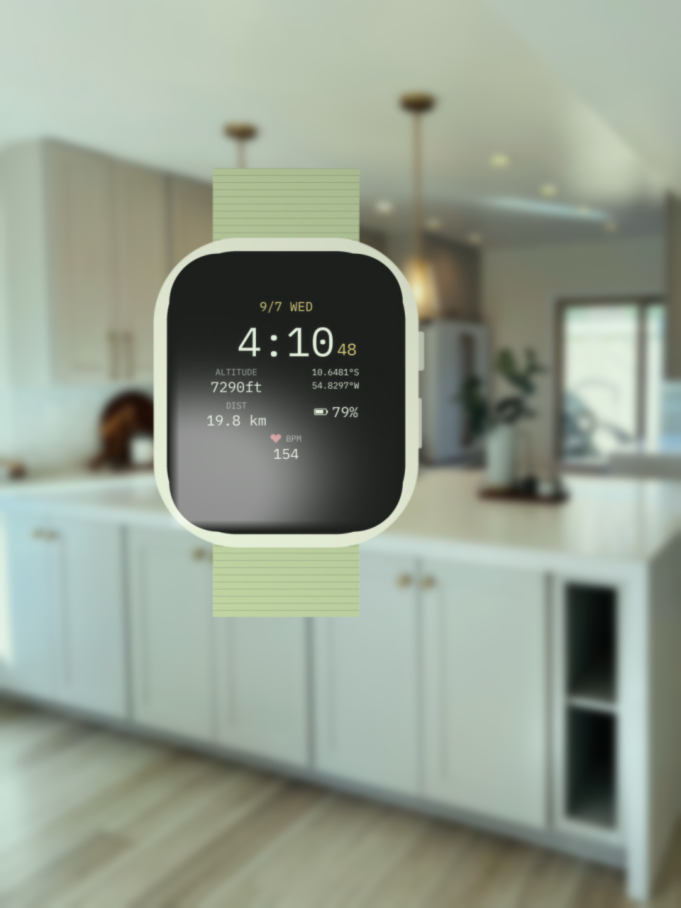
4h10m48s
